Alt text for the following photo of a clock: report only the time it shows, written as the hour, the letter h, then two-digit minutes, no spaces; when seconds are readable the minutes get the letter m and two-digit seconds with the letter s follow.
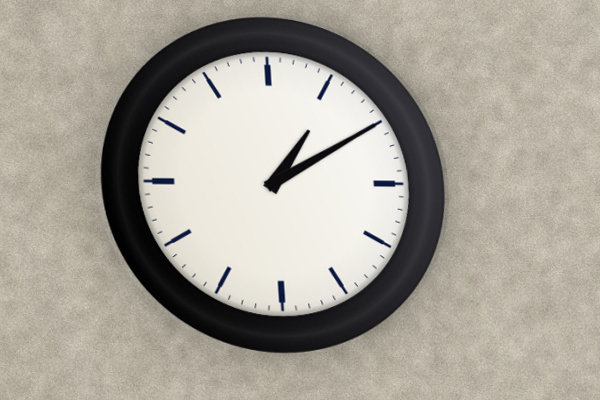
1h10
